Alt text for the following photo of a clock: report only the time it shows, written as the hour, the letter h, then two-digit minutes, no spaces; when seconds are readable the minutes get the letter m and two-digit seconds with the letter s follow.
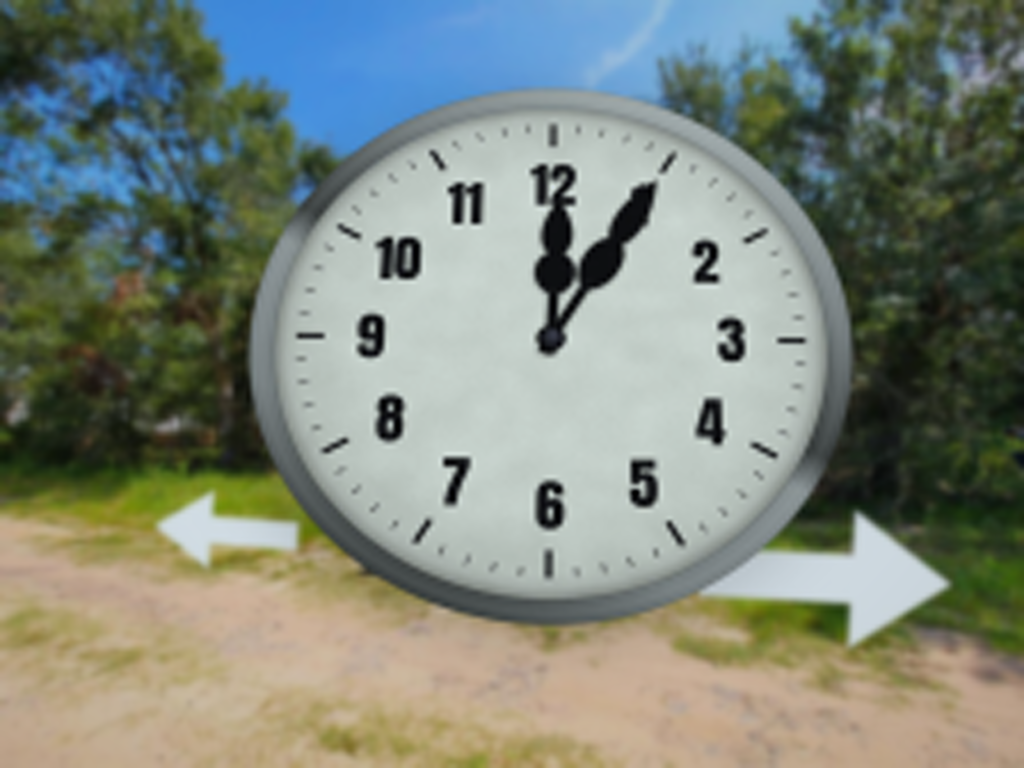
12h05
